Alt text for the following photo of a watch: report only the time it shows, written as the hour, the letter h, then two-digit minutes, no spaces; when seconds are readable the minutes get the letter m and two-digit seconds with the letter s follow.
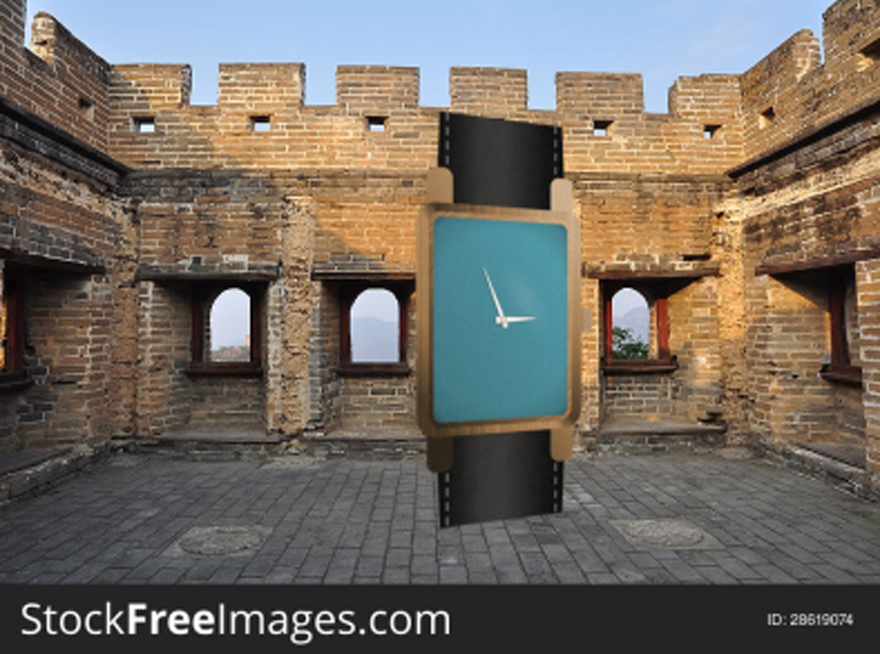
2h56
